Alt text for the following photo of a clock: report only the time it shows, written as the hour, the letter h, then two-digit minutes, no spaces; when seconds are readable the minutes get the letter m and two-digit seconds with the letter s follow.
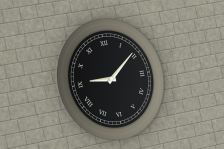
9h09
